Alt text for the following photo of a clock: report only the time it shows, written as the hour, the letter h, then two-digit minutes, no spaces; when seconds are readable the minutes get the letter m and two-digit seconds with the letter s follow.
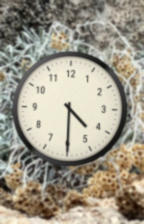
4h30
